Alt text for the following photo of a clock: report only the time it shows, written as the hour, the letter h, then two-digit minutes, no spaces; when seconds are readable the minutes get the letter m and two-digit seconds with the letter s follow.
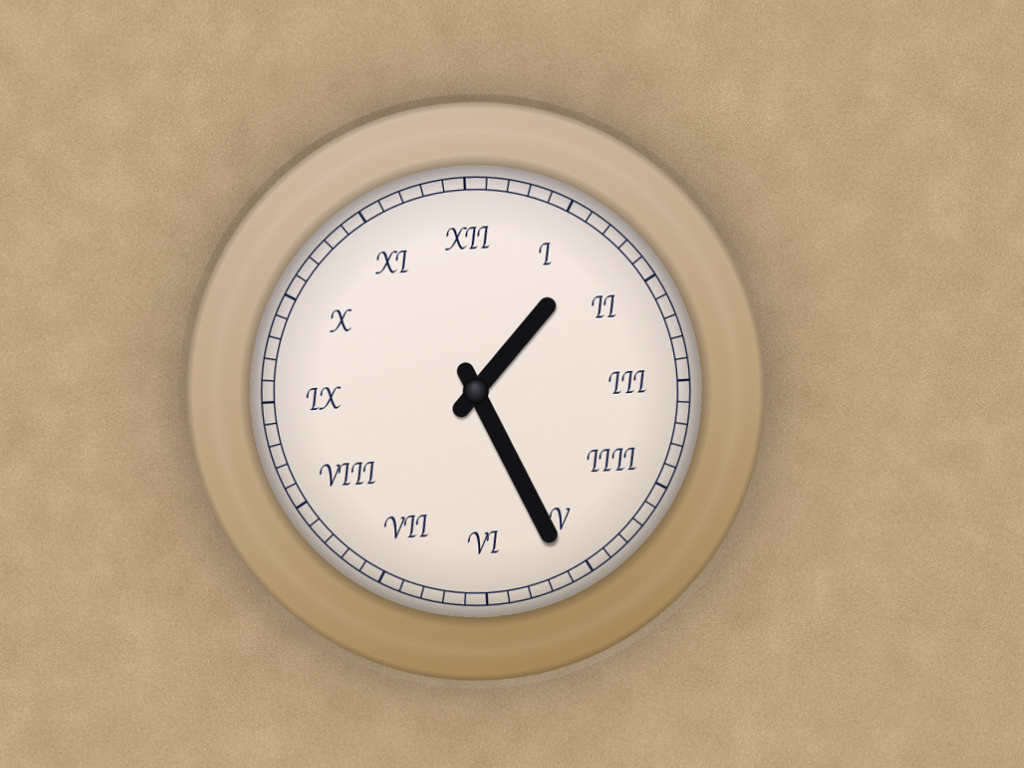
1h26
